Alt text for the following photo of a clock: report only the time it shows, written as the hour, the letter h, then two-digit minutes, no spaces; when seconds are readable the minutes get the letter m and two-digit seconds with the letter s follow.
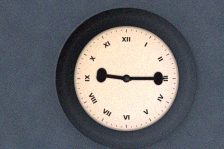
9h15
